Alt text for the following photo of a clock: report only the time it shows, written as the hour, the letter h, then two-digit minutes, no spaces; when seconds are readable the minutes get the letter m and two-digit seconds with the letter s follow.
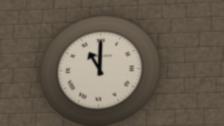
11h00
